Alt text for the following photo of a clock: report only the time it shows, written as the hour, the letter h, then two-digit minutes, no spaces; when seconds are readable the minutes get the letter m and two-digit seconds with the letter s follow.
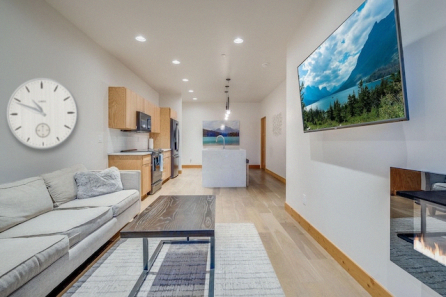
10h49
